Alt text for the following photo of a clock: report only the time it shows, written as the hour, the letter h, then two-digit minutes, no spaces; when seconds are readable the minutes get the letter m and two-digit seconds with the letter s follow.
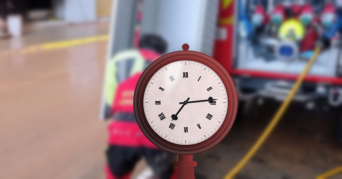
7h14
